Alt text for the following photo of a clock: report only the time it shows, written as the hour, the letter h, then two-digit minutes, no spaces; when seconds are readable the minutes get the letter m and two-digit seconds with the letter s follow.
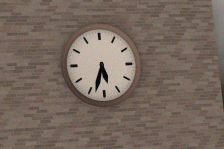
5h33
